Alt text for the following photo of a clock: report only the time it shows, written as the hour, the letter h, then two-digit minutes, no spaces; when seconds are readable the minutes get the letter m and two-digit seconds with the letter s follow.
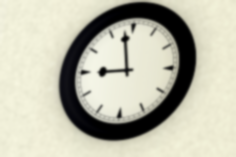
8h58
